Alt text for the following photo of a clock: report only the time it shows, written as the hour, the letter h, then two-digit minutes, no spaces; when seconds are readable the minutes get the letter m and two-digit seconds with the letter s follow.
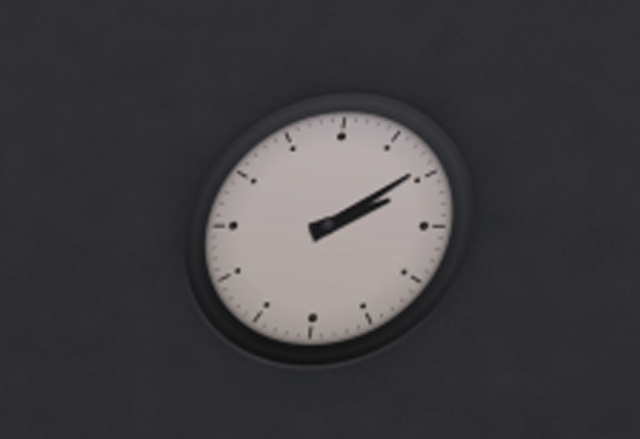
2h09
